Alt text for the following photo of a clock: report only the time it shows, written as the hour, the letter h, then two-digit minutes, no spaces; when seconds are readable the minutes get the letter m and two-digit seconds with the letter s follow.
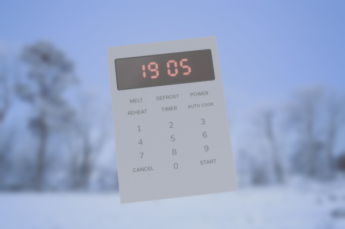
19h05
